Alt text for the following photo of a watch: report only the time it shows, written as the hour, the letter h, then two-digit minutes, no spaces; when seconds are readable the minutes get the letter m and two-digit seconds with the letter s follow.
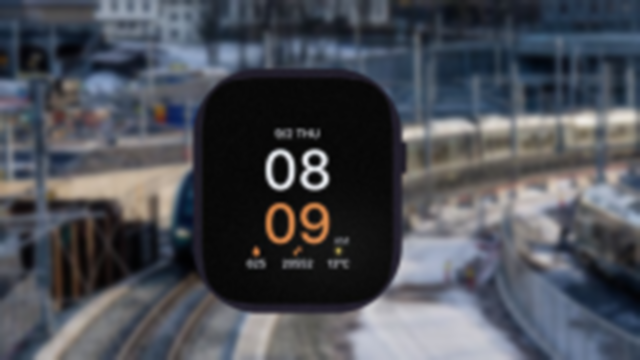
8h09
